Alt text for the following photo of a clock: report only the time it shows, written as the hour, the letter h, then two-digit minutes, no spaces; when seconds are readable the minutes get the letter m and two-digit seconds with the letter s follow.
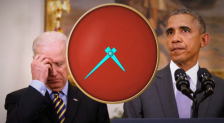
4h38
